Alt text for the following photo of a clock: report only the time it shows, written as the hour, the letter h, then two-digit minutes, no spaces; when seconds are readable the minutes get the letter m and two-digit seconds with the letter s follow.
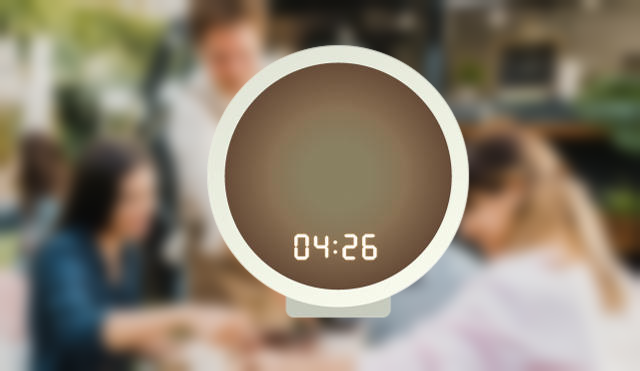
4h26
